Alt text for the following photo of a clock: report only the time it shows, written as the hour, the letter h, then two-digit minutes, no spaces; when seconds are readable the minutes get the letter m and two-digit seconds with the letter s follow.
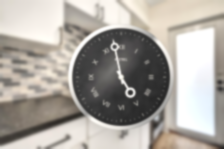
4h58
